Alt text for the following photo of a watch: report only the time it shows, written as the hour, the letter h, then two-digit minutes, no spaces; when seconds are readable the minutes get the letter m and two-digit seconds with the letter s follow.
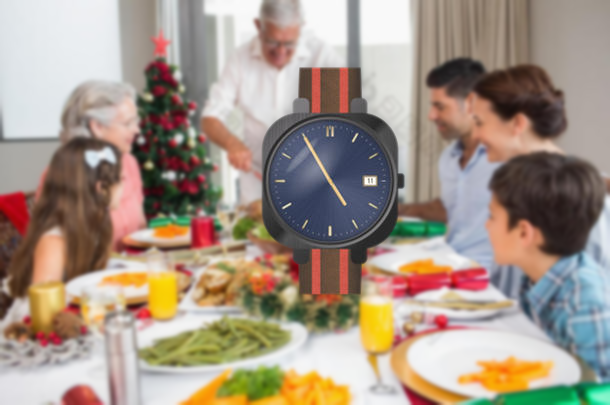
4h55
